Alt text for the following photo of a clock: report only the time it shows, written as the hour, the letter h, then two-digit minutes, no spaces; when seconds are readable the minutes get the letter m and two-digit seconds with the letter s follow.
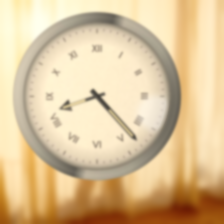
8h23
